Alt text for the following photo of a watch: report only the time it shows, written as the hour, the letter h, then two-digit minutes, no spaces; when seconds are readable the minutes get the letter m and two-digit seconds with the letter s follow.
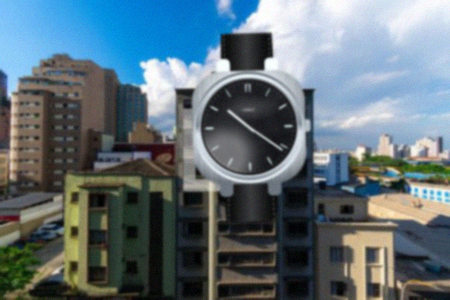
10h21
